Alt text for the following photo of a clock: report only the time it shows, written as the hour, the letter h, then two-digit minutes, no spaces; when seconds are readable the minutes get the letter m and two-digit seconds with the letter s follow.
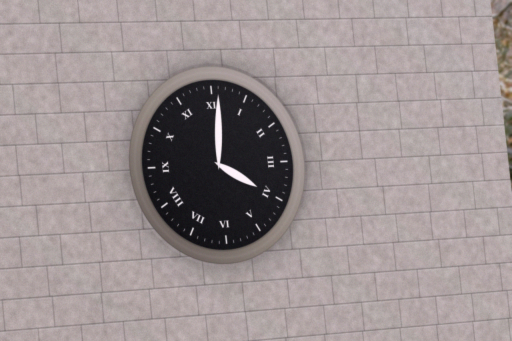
4h01
